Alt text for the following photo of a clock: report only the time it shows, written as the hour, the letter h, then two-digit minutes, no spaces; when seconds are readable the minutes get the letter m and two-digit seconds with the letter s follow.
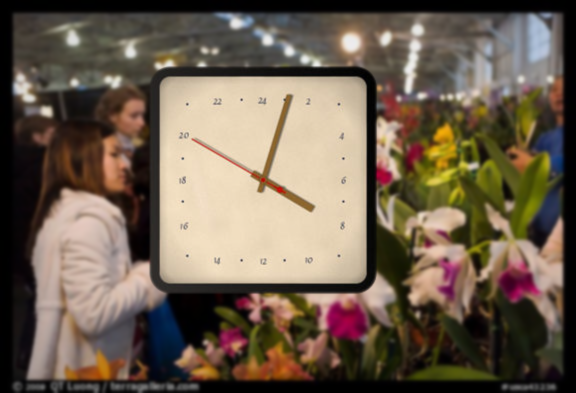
8h02m50s
